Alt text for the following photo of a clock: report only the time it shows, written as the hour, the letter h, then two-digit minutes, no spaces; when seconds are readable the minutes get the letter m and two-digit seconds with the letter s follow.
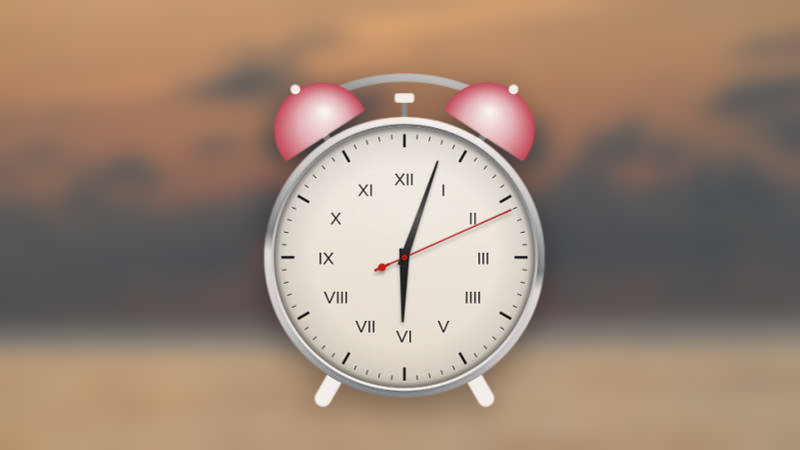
6h03m11s
